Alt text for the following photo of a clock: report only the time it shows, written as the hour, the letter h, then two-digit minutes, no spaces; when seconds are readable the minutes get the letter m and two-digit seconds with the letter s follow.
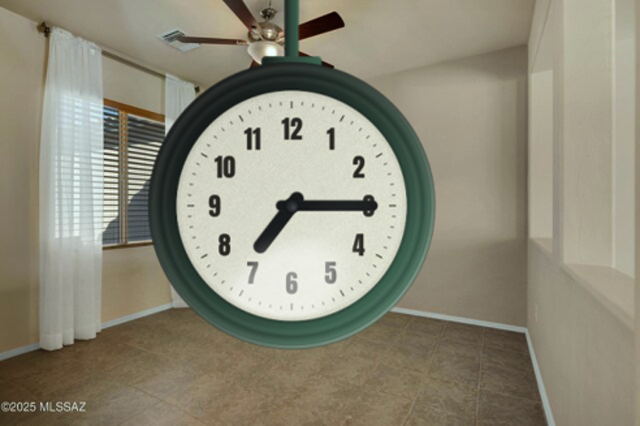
7h15
